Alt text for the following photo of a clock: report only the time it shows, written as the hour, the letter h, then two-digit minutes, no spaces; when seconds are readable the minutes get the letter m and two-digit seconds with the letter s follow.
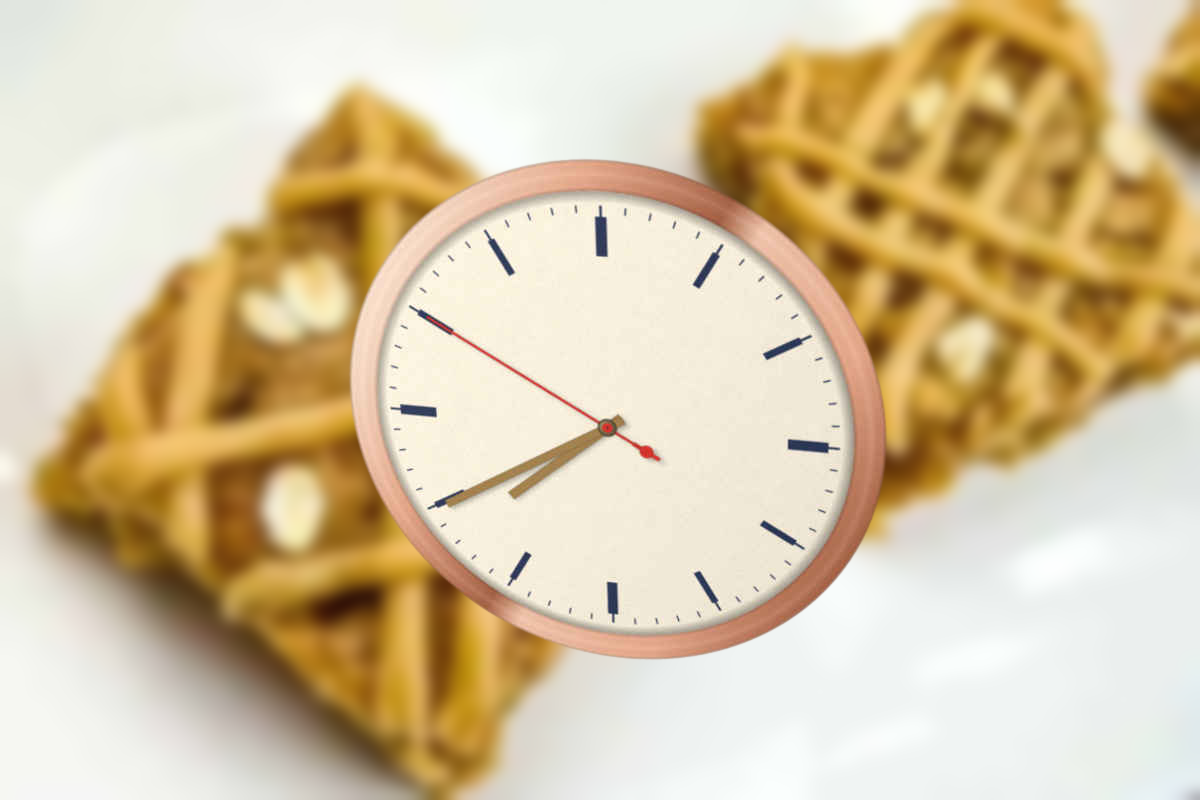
7h39m50s
